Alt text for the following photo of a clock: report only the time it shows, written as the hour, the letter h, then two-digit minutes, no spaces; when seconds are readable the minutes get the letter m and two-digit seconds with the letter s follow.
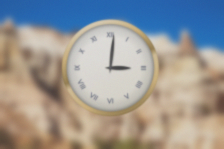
3h01
